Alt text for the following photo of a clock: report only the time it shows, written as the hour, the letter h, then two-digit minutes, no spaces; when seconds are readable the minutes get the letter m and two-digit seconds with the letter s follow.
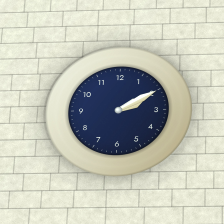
2h10
